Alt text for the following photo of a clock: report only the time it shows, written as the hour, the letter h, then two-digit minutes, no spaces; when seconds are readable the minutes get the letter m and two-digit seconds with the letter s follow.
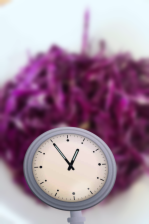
12h55
